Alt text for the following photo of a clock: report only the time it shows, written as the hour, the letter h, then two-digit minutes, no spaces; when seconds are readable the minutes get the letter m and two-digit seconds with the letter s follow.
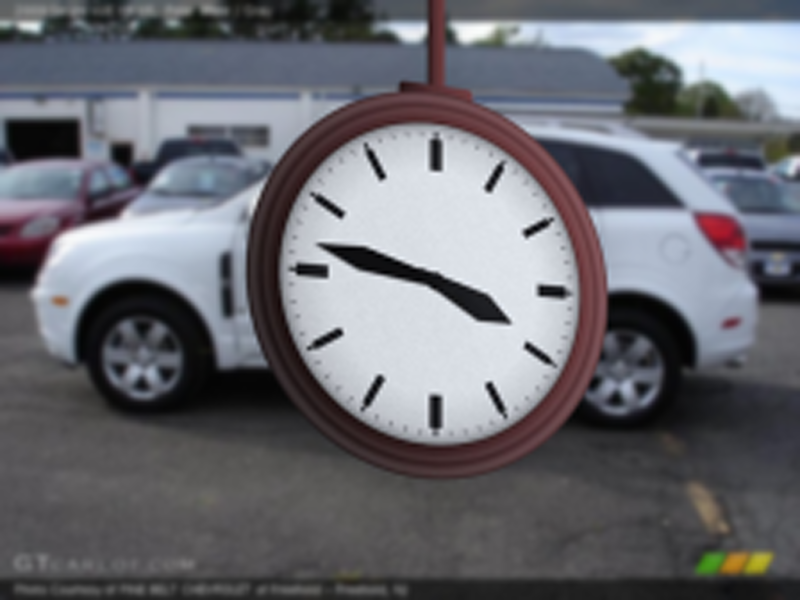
3h47
